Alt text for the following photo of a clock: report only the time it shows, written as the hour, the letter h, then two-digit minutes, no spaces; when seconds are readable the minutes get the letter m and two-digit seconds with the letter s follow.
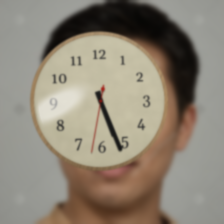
5h26m32s
